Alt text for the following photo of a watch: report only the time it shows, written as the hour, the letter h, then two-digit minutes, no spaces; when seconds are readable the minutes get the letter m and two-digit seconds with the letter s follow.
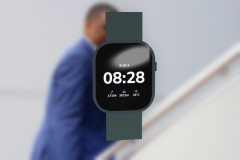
8h28
